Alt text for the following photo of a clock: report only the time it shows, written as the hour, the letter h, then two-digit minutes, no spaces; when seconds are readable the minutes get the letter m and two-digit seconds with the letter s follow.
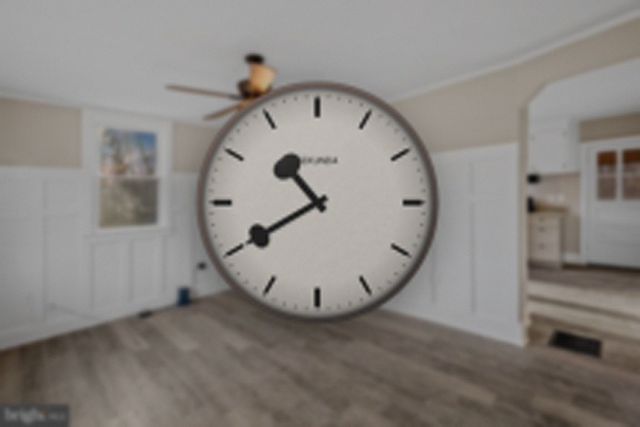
10h40
